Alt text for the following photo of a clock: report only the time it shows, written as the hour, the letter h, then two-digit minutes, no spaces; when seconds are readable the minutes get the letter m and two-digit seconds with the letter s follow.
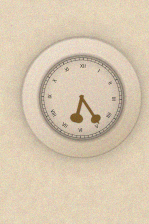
6h24
